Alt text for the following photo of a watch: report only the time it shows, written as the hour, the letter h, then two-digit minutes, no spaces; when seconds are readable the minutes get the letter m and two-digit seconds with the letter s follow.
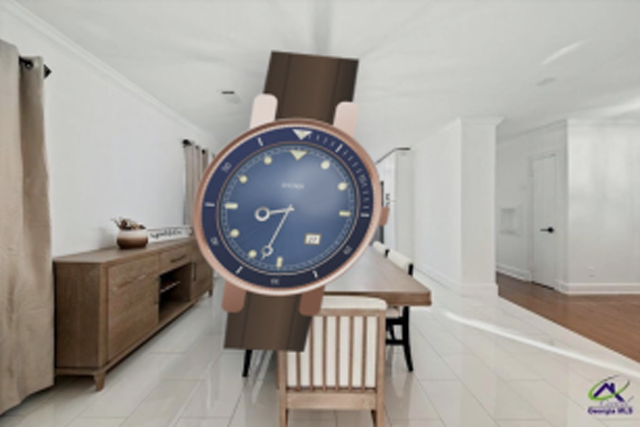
8h33
